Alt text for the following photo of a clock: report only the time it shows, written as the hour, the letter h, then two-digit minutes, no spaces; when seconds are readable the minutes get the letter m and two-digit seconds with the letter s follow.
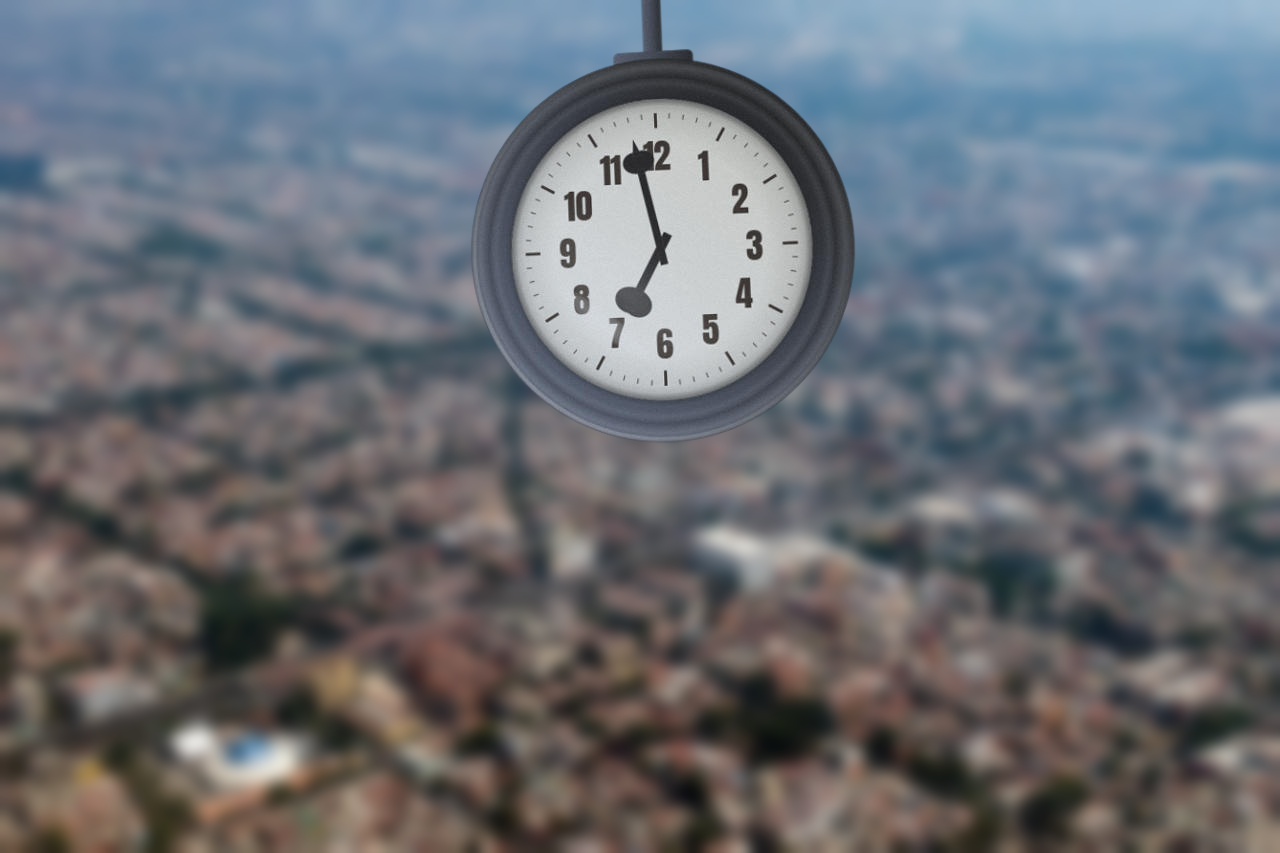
6h58
